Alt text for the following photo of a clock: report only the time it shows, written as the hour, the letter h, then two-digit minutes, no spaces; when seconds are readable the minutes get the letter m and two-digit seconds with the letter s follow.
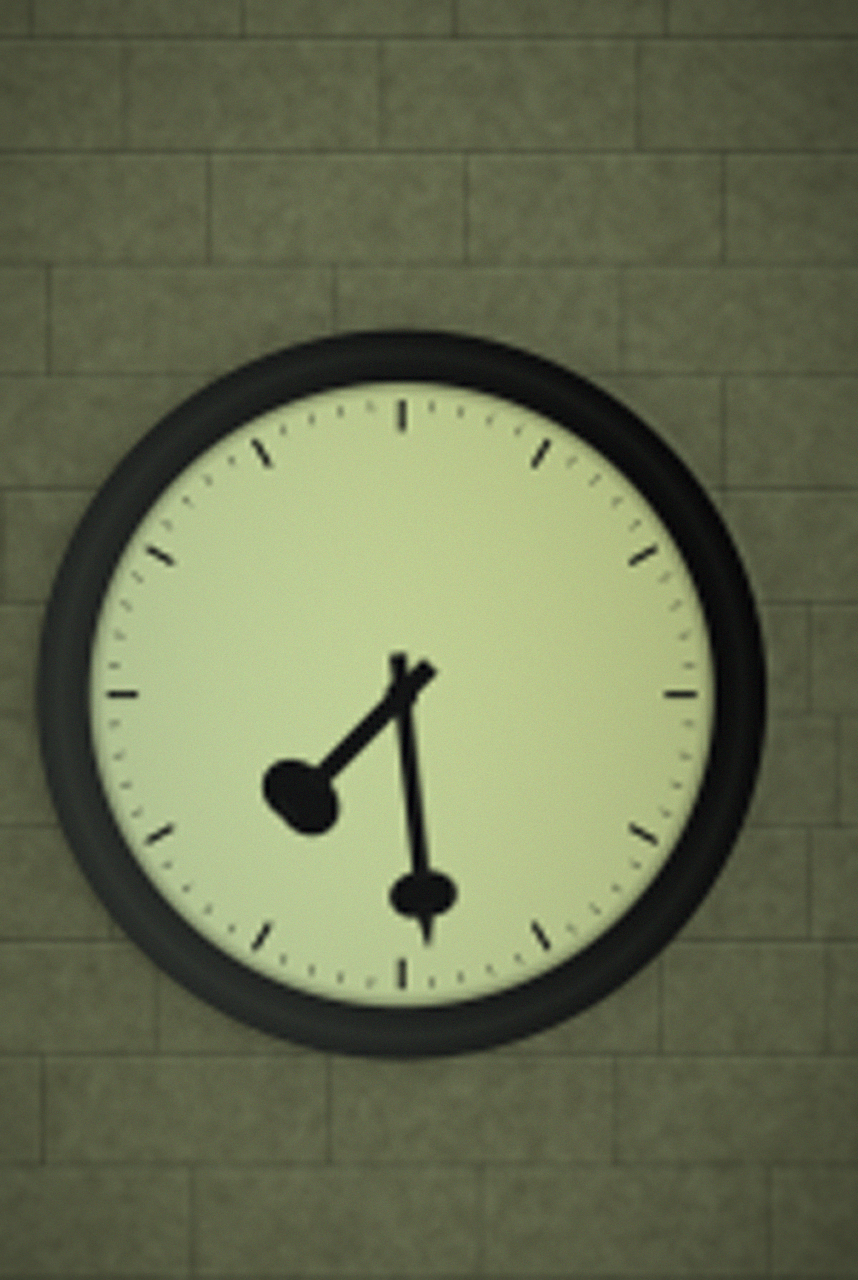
7h29
